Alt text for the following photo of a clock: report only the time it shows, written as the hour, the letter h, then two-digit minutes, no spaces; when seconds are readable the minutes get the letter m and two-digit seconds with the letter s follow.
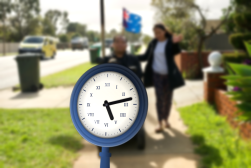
5h13
